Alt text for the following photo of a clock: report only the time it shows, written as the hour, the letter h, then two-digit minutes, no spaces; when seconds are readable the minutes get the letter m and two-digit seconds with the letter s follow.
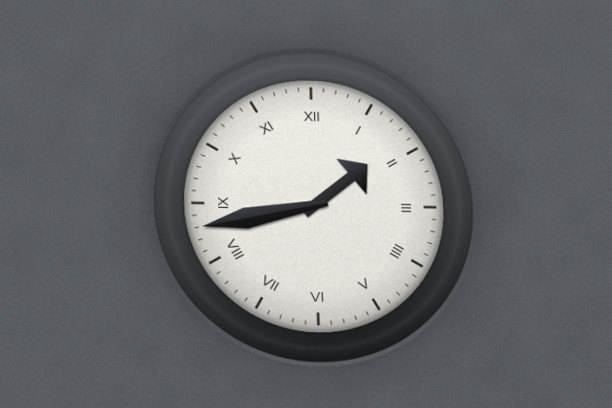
1h43
